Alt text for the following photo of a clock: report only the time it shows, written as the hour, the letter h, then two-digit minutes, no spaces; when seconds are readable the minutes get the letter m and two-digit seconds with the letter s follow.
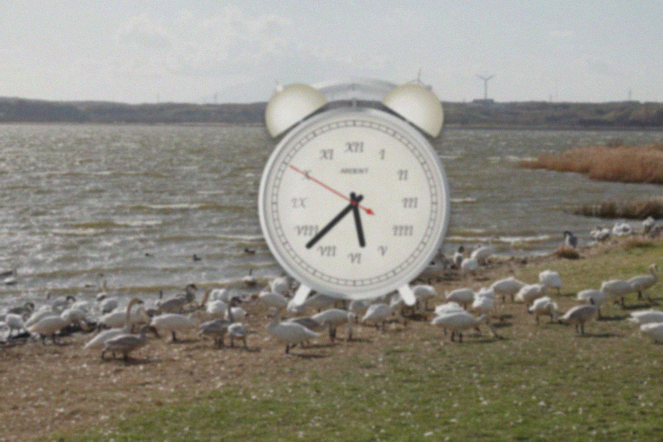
5h37m50s
